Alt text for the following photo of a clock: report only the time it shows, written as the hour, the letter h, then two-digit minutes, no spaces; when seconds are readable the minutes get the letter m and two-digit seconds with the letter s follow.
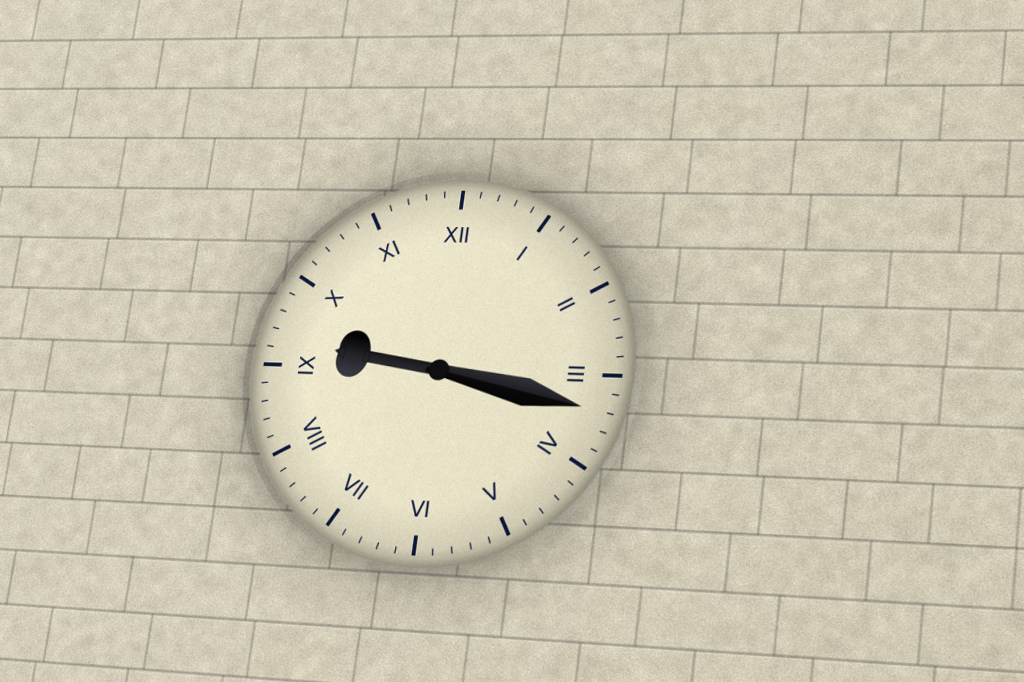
9h17
